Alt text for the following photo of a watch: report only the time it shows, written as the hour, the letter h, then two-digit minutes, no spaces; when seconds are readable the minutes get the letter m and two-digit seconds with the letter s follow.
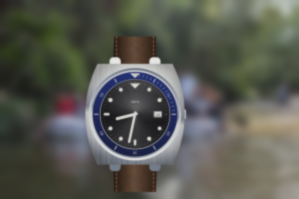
8h32
